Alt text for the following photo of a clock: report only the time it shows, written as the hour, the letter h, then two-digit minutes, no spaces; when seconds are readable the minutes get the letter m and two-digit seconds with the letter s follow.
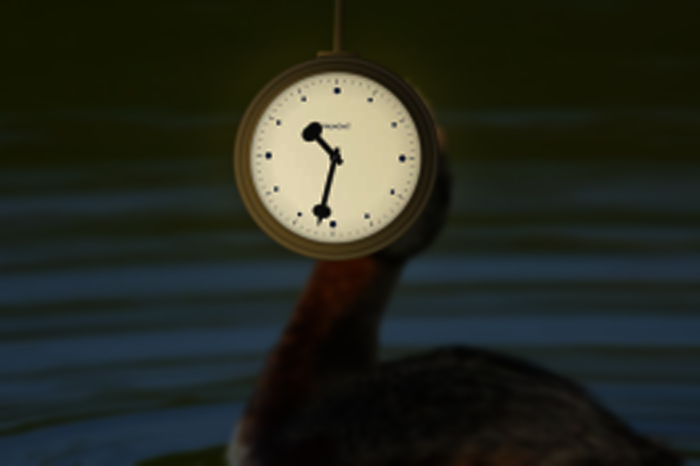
10h32
